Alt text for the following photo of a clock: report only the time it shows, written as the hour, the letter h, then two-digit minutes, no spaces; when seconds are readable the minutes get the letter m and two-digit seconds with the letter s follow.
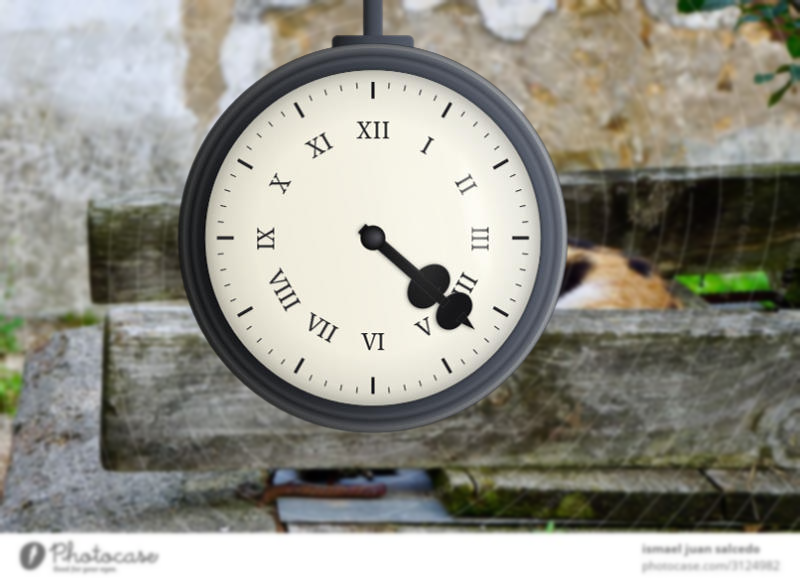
4h22
